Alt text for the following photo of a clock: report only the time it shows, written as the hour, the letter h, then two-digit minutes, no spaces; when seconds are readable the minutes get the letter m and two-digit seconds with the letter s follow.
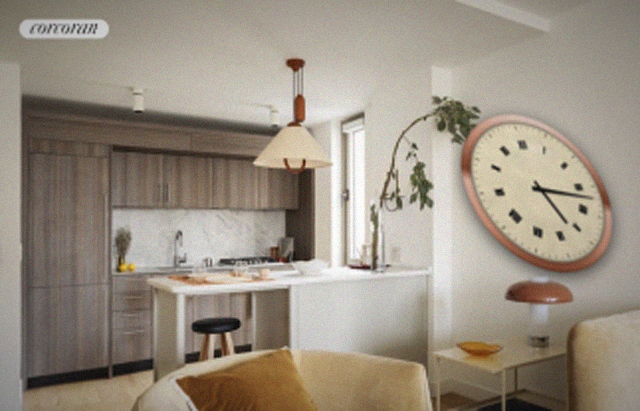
5h17
